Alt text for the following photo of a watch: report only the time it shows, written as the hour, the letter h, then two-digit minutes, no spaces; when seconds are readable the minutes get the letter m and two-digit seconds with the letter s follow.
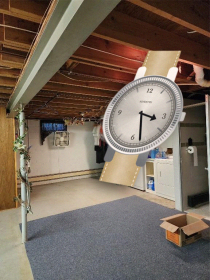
3h27
